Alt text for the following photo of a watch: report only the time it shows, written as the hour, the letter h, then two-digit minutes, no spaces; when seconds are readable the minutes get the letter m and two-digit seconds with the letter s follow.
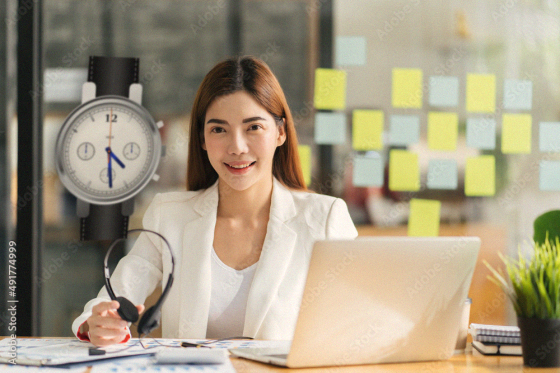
4h29
